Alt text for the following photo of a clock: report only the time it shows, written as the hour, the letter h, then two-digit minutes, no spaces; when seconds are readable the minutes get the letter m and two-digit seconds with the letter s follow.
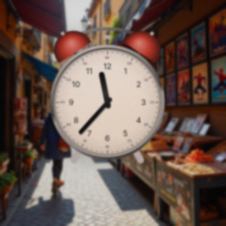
11h37
